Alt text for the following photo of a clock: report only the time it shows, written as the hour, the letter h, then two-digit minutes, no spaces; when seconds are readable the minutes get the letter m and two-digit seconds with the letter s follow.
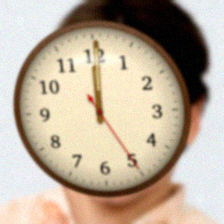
12h00m25s
